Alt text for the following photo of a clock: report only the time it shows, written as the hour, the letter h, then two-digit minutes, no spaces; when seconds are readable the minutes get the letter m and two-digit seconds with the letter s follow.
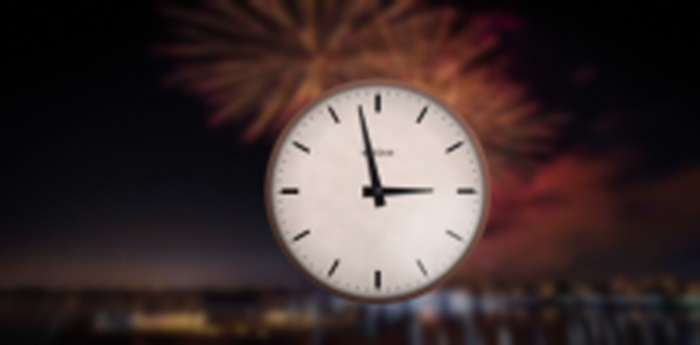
2h58
